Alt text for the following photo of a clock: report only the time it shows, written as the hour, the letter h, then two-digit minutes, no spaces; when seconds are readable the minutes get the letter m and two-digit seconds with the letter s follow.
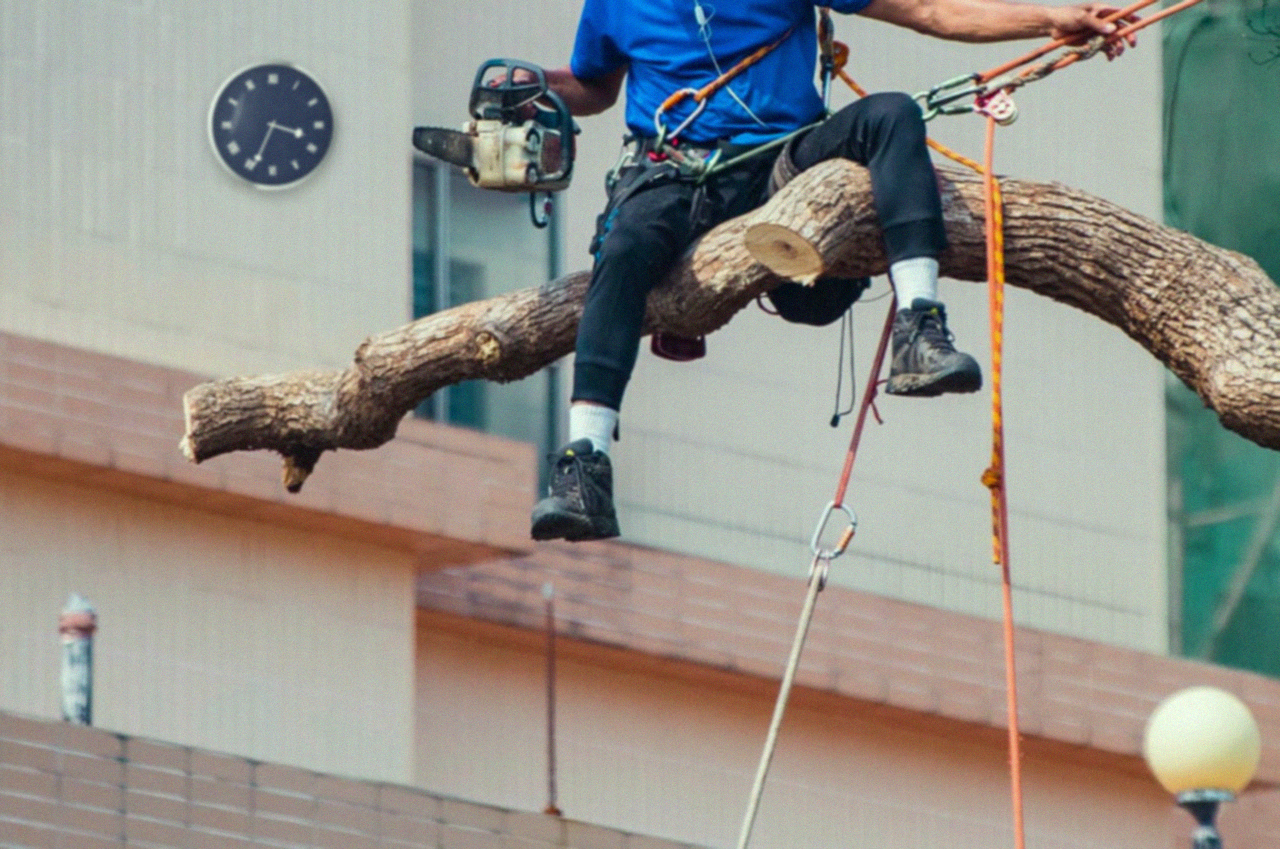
3h34
